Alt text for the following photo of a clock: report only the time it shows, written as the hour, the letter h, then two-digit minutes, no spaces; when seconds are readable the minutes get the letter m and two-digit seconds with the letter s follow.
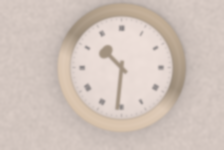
10h31
